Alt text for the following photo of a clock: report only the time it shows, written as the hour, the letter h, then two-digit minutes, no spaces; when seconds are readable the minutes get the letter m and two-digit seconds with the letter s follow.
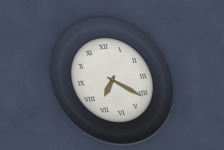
7h21
